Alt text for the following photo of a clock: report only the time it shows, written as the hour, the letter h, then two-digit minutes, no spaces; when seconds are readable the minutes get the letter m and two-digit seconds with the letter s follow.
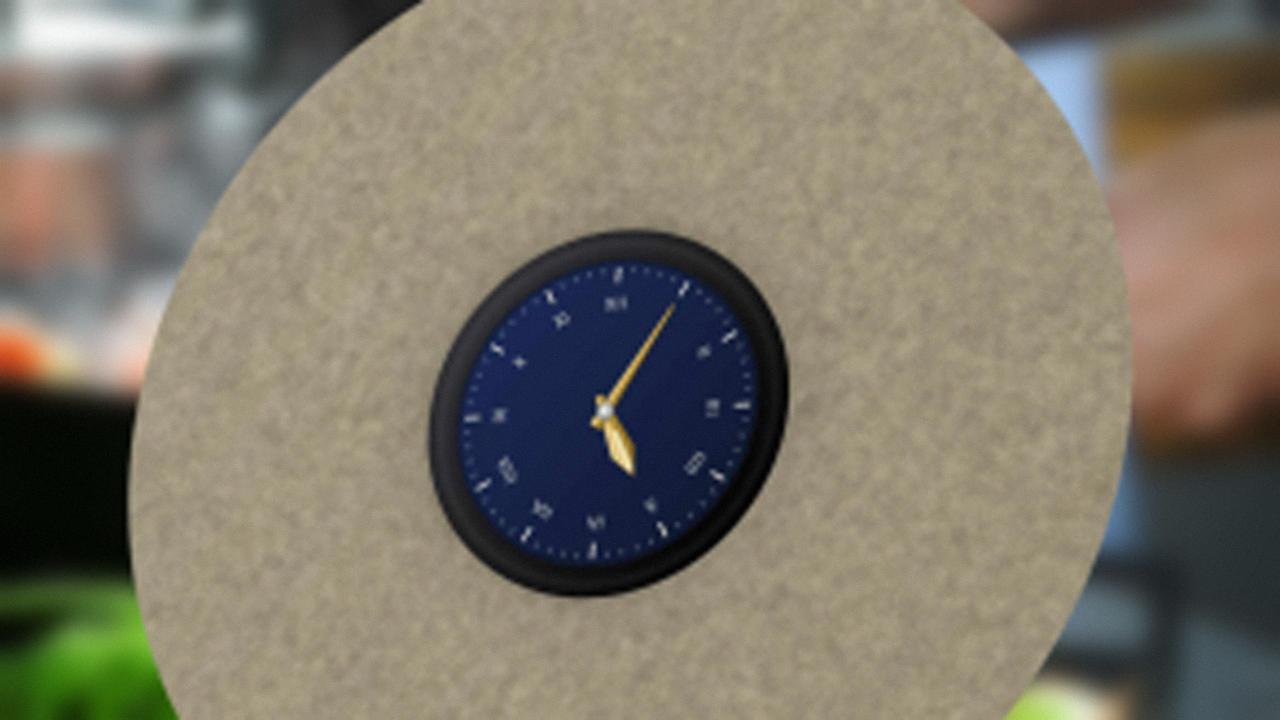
5h05
